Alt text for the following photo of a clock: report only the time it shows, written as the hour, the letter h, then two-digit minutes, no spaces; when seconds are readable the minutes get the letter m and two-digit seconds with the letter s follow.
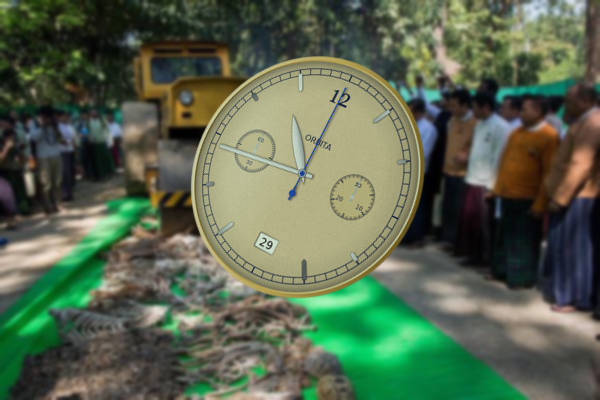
10h44
